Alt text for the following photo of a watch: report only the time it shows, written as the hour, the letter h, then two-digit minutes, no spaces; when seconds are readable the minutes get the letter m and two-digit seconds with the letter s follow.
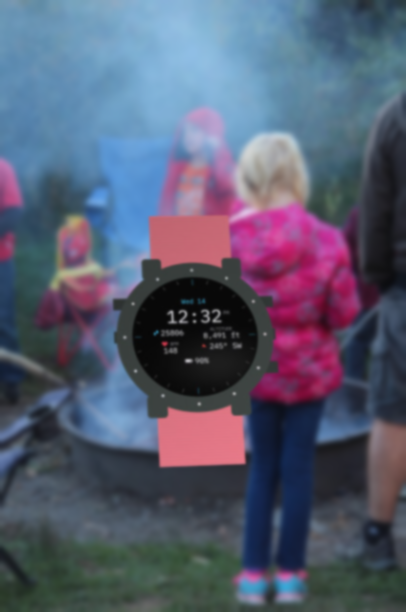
12h32
